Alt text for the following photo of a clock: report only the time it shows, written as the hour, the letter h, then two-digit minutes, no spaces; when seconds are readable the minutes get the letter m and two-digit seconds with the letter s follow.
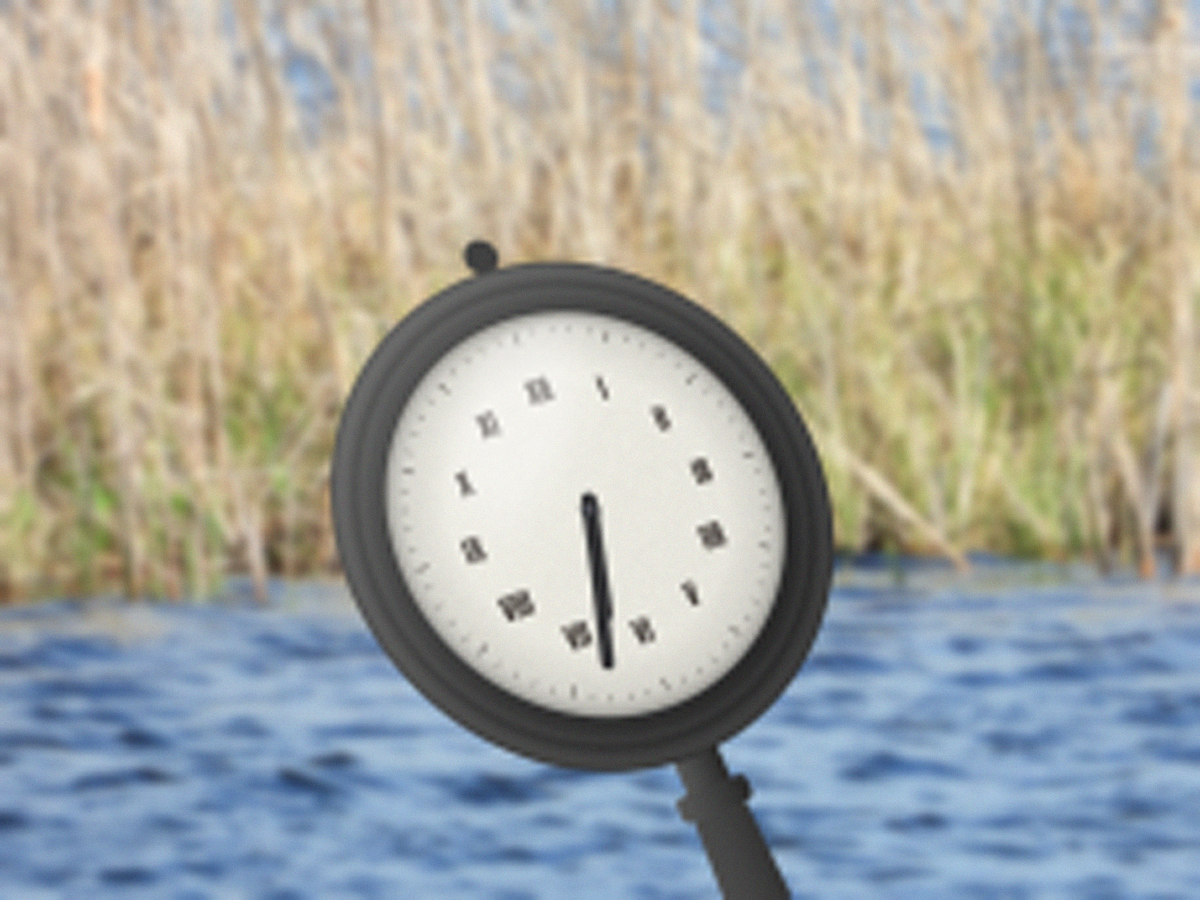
6h33
